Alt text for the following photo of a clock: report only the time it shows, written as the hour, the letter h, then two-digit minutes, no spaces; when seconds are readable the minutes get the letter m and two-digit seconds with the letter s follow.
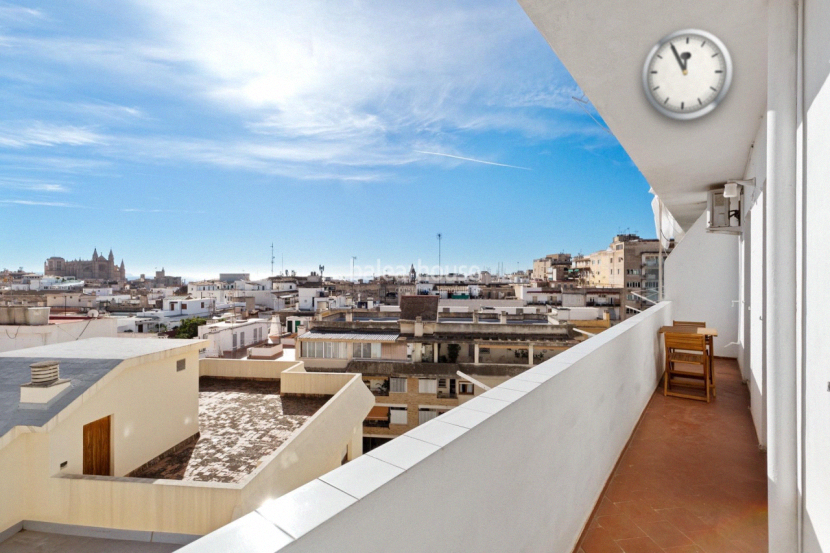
11h55
